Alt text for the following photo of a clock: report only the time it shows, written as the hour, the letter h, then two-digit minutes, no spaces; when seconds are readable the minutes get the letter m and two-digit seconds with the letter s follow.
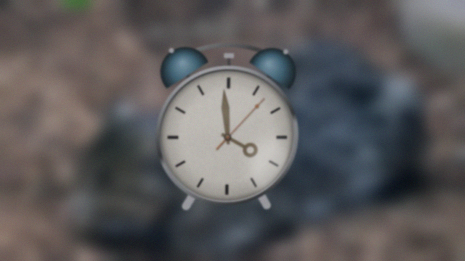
3h59m07s
